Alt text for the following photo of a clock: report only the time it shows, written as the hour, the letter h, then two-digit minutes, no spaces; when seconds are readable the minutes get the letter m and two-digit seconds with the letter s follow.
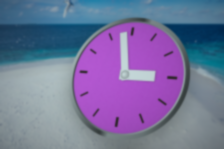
2h58
